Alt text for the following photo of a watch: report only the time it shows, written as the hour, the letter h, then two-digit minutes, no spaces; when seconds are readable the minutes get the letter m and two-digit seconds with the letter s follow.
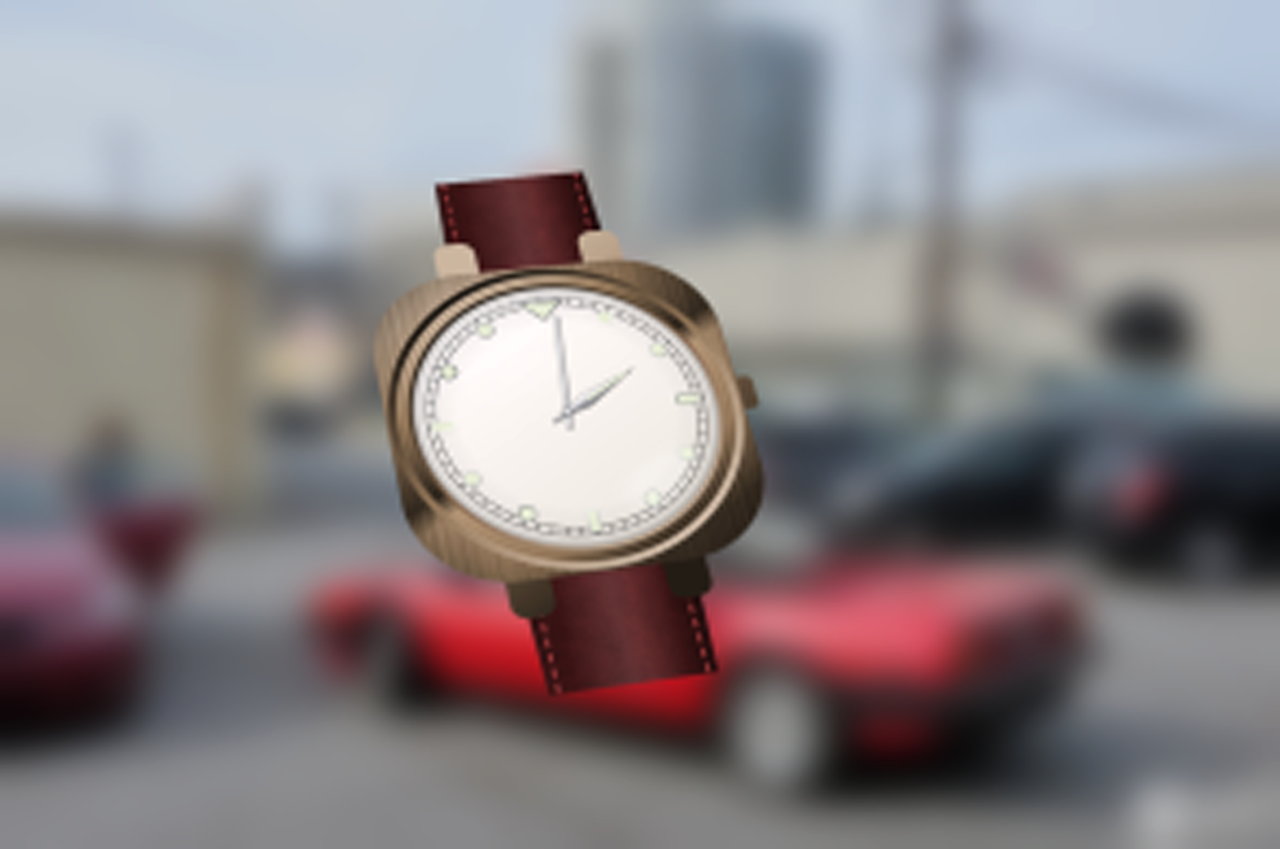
2h01
